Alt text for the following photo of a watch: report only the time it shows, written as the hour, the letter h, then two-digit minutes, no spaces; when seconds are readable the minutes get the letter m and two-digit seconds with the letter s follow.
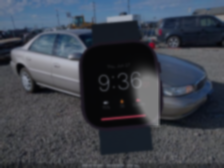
9h36
